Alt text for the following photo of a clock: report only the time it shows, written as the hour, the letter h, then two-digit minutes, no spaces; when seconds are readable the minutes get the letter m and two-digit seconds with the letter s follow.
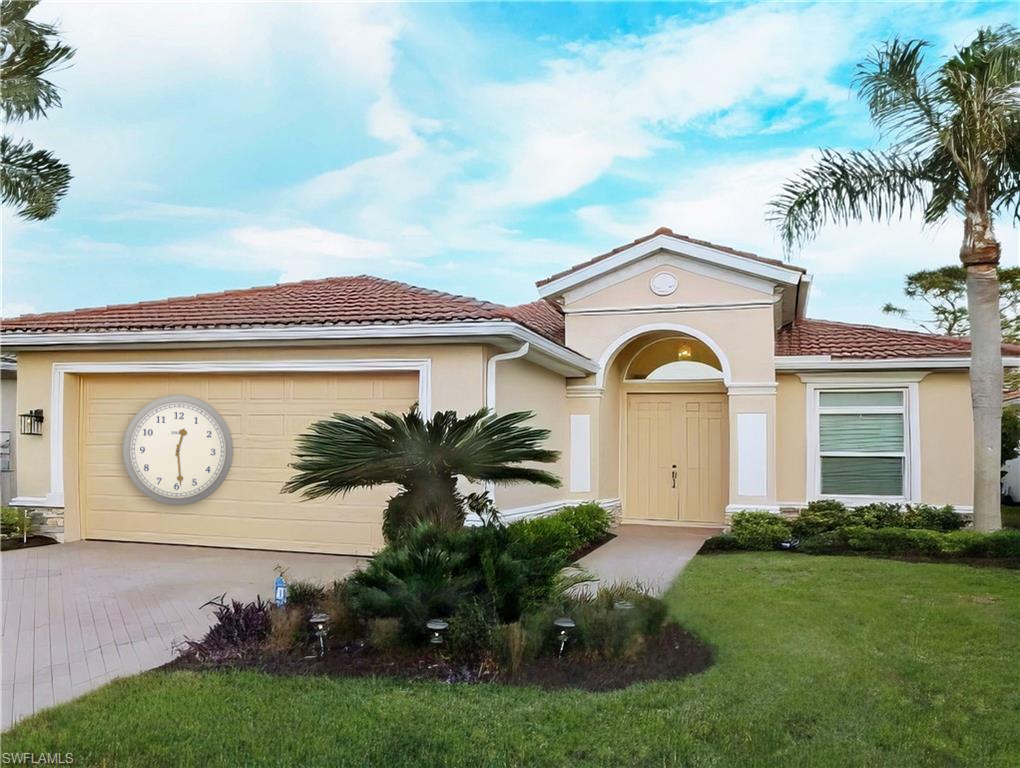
12h29
